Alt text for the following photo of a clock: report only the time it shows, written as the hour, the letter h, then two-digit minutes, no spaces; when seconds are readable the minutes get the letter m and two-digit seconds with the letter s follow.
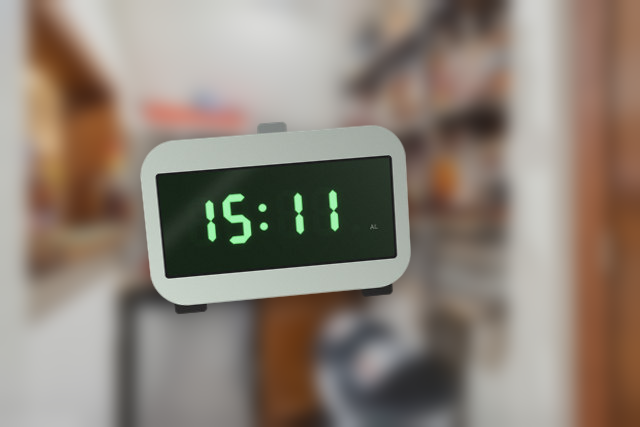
15h11
